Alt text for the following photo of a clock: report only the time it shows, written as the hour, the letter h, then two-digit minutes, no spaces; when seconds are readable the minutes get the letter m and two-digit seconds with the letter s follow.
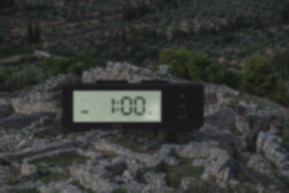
1h00
